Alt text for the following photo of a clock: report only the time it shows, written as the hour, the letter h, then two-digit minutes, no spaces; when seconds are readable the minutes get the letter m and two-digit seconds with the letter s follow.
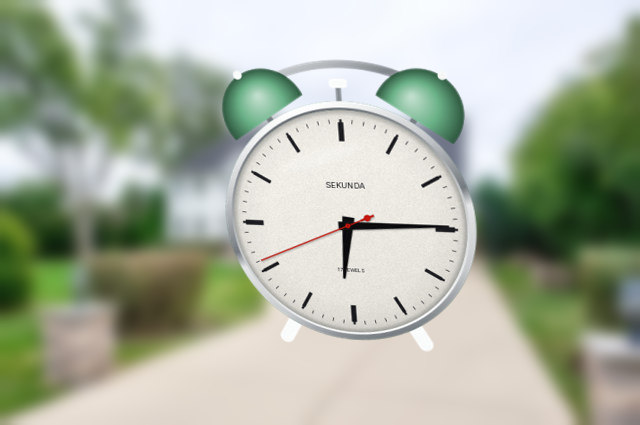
6h14m41s
